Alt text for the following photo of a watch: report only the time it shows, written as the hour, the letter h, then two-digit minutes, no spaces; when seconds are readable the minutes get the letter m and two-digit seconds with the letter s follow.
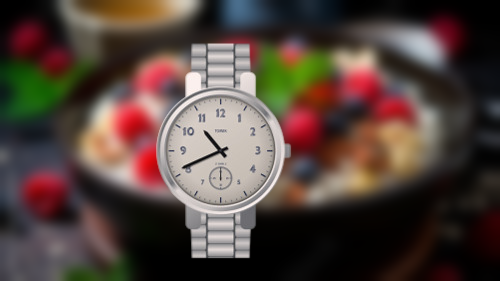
10h41
